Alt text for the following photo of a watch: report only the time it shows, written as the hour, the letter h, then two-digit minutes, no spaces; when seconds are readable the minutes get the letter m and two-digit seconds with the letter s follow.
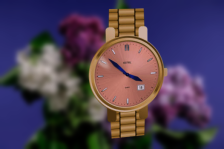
3h52
